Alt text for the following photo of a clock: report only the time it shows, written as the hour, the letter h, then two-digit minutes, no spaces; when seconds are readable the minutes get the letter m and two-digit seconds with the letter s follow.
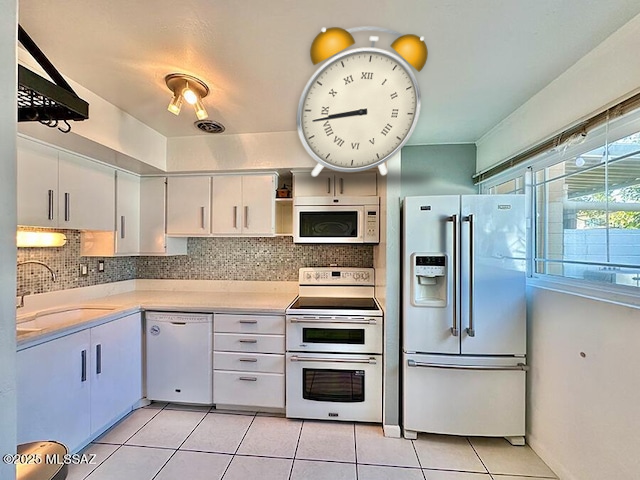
8h43
